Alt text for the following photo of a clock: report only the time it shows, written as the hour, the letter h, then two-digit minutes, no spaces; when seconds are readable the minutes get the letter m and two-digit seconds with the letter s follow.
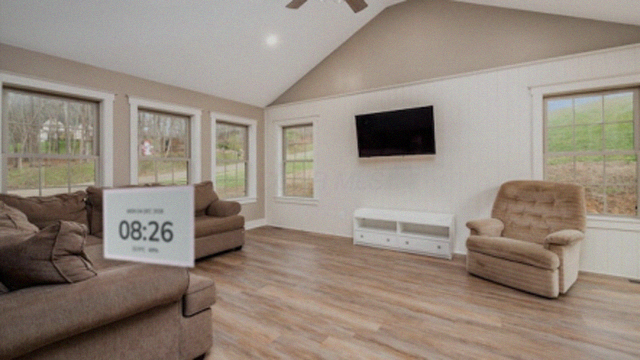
8h26
